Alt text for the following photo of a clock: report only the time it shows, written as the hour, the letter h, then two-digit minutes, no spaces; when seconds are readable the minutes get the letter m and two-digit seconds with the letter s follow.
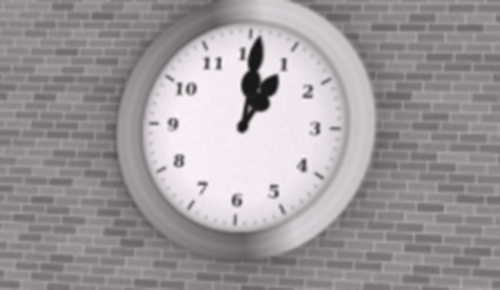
1h01
